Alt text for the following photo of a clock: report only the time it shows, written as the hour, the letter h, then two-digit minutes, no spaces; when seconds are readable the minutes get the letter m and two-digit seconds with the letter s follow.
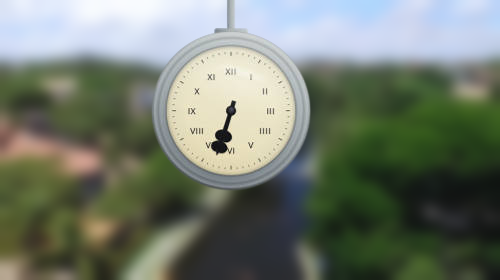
6h33
